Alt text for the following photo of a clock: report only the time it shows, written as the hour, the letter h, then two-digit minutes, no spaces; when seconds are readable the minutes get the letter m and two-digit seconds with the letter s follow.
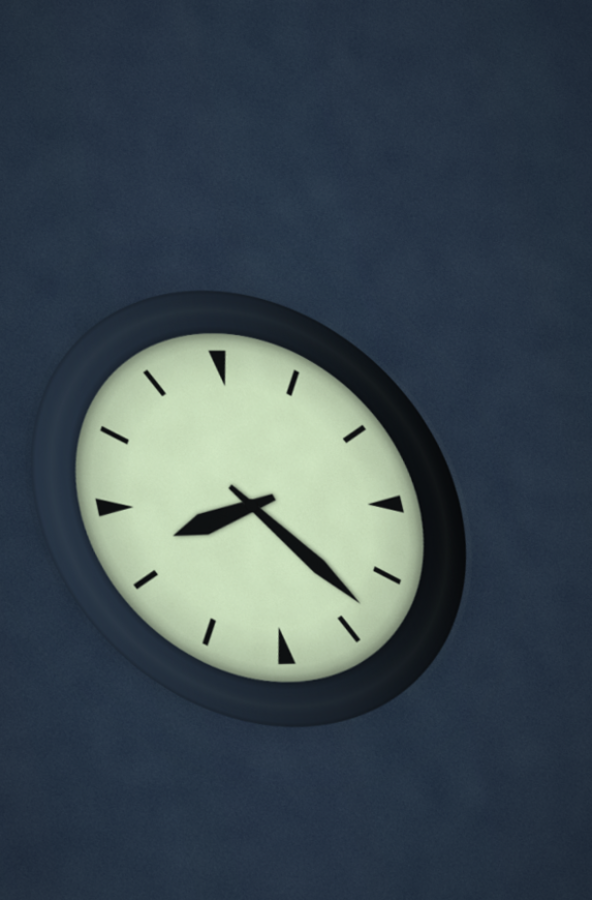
8h23
